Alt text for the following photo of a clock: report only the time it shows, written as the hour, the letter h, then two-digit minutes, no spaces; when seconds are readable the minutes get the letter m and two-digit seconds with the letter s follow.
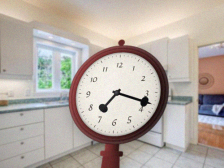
7h18
